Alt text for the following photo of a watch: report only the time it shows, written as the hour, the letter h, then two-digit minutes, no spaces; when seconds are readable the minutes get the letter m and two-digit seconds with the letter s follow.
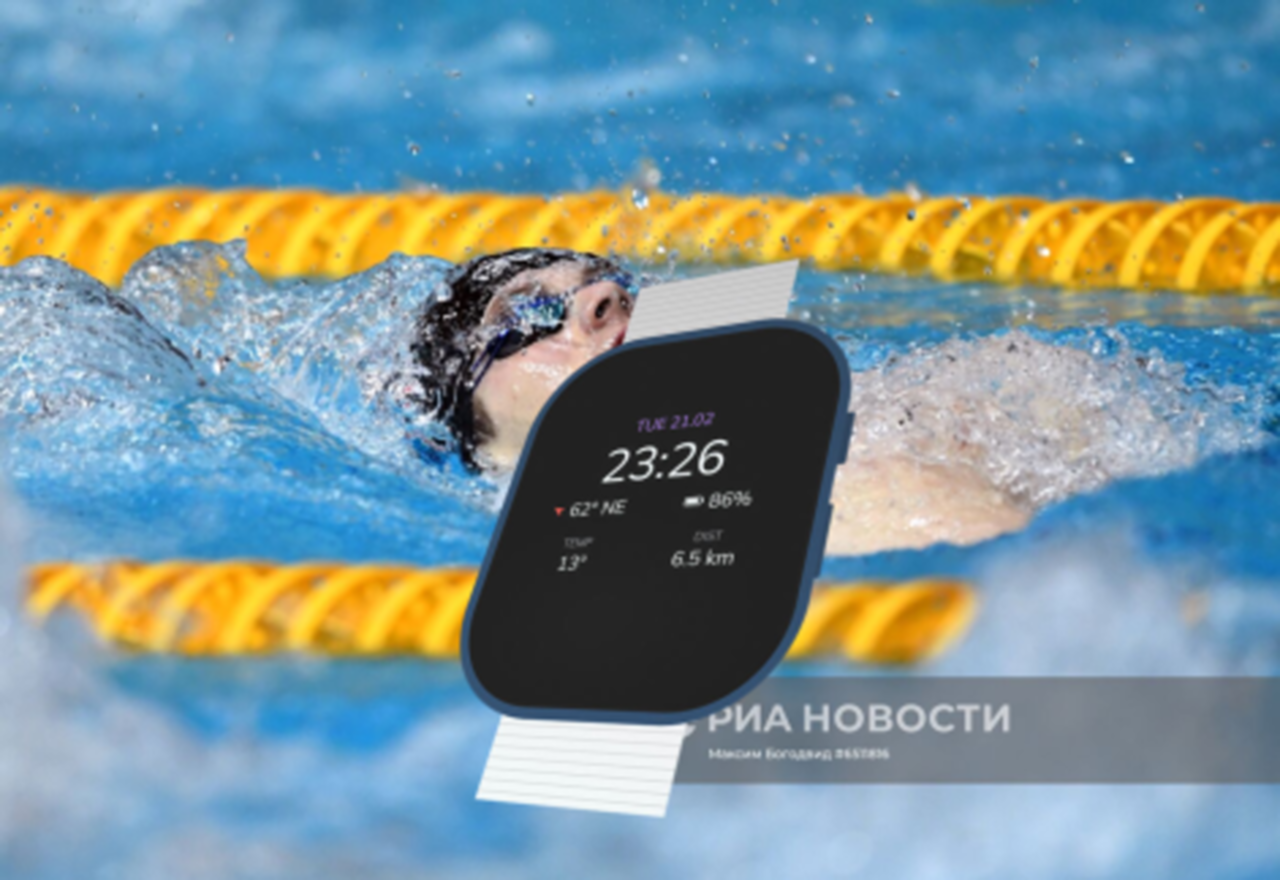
23h26
